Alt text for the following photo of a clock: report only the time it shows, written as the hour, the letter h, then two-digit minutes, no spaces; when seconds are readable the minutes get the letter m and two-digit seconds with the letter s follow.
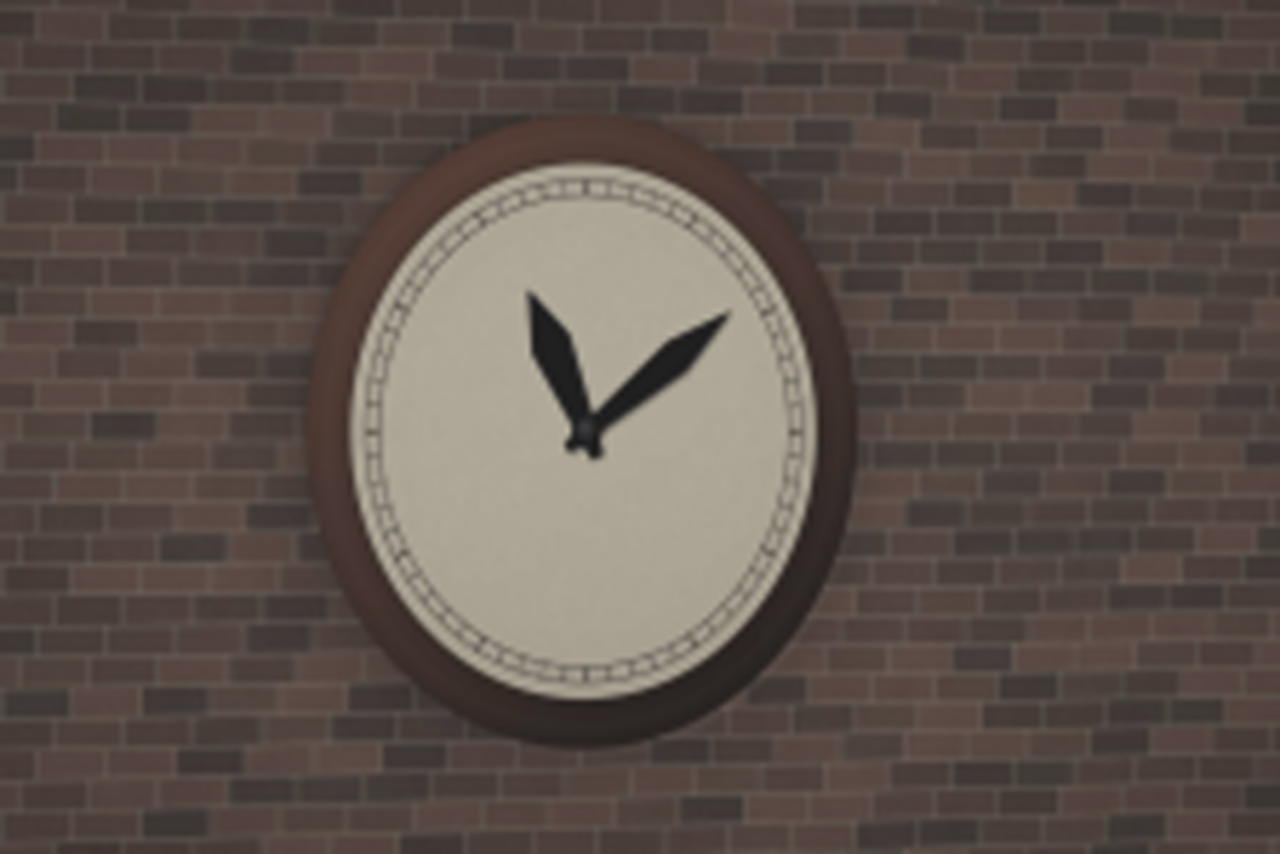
11h09
